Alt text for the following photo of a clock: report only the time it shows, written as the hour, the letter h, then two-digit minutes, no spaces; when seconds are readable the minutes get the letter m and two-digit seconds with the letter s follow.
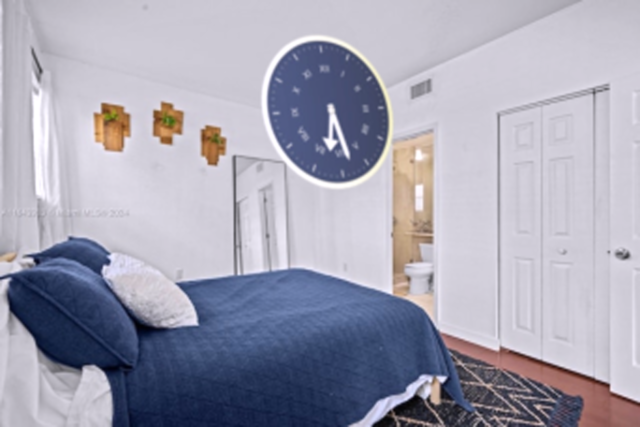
6h28
